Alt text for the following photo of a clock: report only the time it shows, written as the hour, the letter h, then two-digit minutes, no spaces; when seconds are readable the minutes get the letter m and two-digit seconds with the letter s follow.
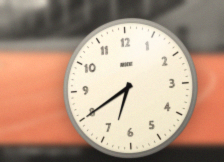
6h40
